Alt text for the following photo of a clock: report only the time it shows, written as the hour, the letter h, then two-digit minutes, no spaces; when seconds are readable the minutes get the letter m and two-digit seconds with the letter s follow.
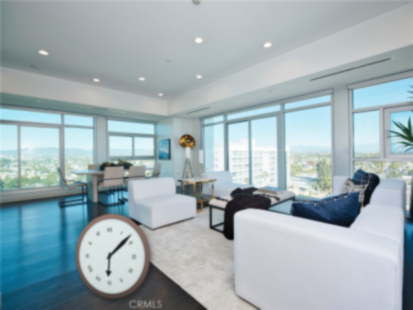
6h08
